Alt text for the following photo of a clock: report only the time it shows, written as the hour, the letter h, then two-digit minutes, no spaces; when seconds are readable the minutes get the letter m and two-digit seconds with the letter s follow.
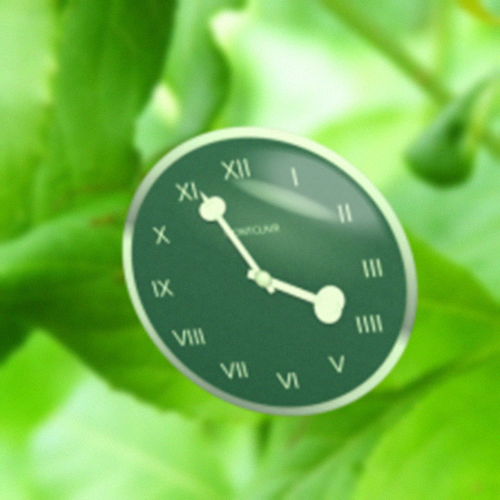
3h56
